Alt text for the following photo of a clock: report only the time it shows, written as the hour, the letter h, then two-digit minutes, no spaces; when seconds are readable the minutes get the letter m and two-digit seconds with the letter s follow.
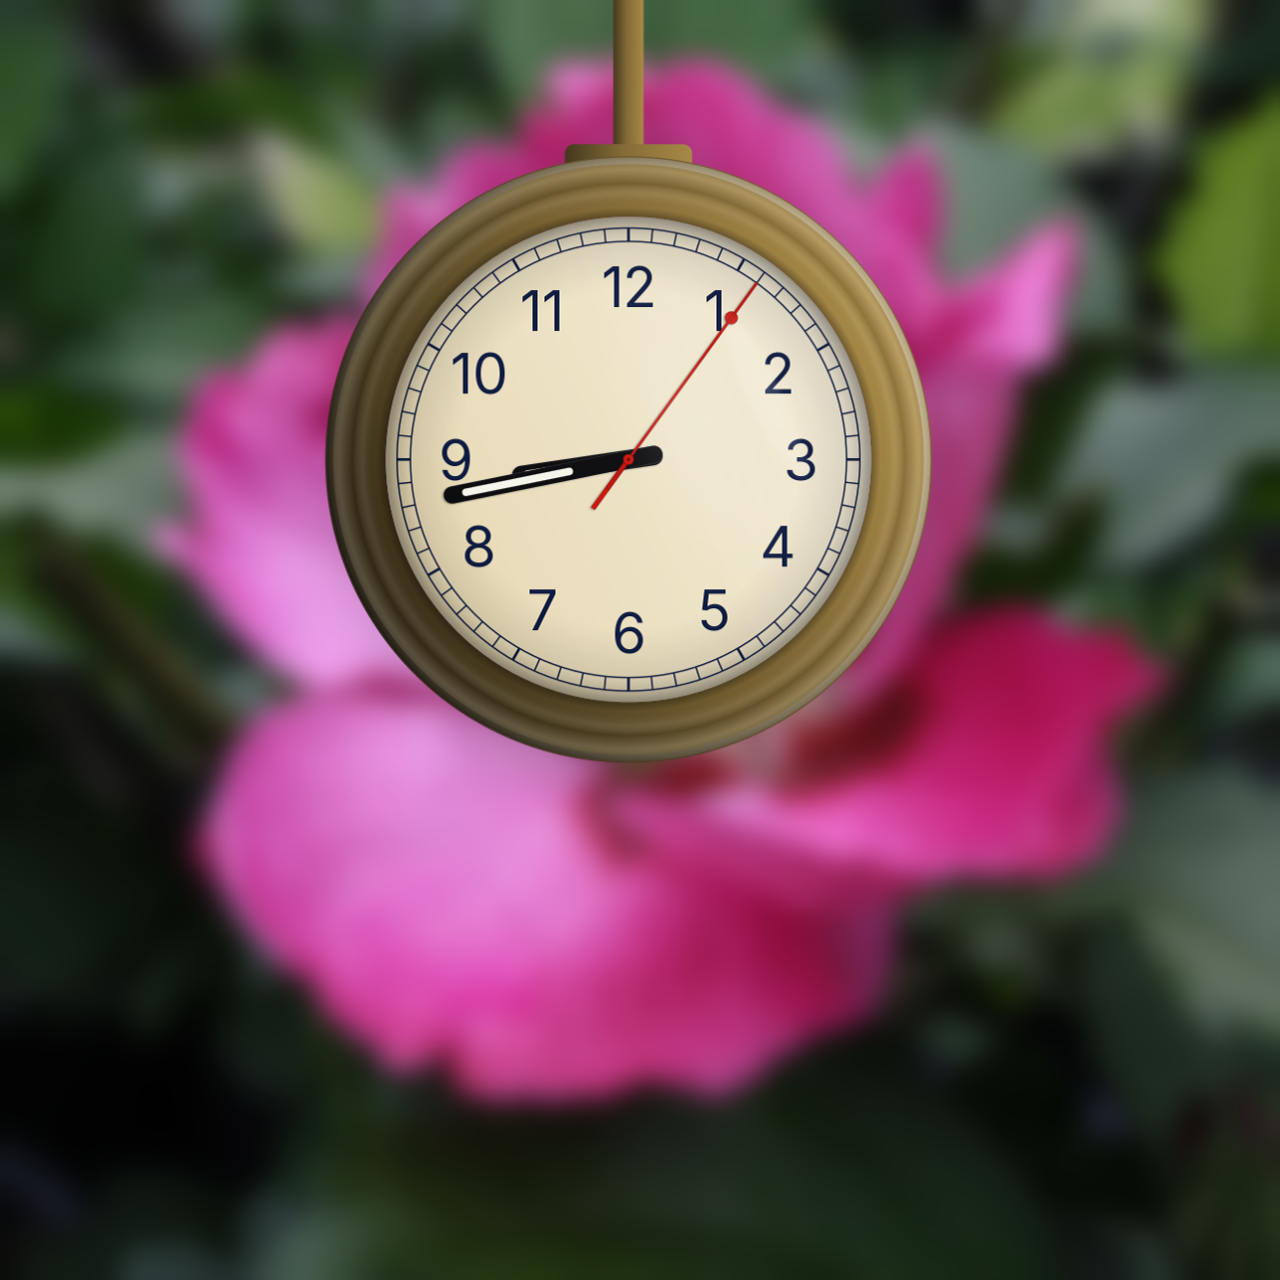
8h43m06s
